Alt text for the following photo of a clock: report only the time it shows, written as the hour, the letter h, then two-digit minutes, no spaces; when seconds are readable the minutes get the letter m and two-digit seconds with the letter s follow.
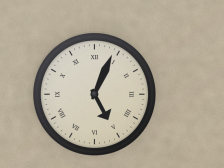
5h04
